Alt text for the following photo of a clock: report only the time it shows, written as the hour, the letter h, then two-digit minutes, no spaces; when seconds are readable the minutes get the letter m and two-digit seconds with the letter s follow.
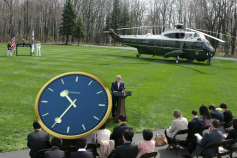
10h35
